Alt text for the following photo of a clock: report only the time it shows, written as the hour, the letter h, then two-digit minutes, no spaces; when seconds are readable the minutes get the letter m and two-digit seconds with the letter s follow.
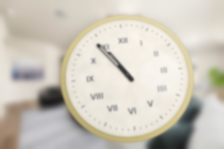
10h54
